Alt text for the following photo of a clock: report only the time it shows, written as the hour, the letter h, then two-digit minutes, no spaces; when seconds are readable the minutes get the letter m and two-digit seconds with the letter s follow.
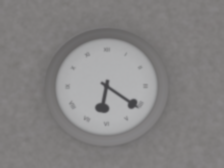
6h21
